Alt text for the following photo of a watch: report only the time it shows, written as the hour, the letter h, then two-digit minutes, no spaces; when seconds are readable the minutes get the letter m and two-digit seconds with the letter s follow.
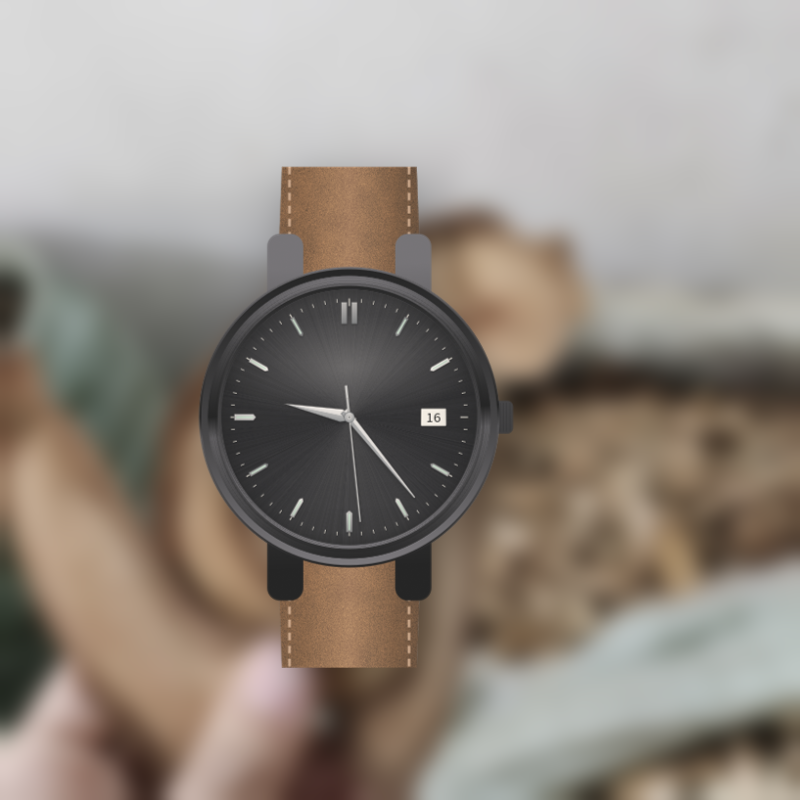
9h23m29s
